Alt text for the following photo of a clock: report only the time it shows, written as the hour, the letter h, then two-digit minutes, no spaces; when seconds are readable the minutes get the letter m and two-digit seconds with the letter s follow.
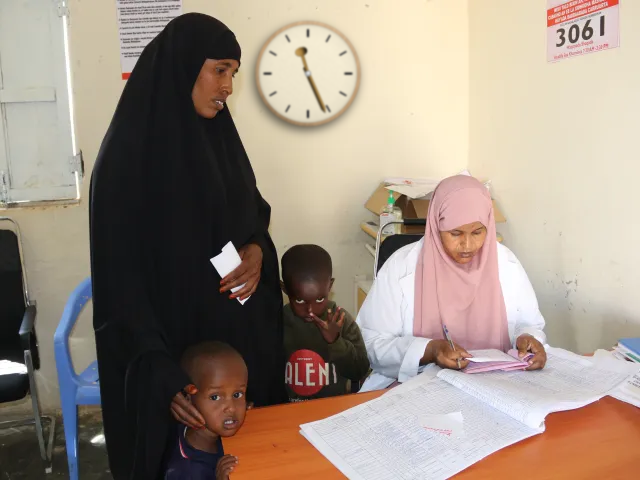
11h26
